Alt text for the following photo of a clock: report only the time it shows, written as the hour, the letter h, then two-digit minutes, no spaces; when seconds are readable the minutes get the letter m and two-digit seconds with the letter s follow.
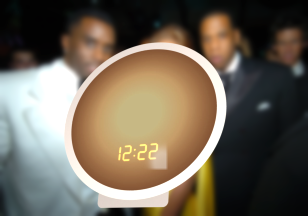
12h22
